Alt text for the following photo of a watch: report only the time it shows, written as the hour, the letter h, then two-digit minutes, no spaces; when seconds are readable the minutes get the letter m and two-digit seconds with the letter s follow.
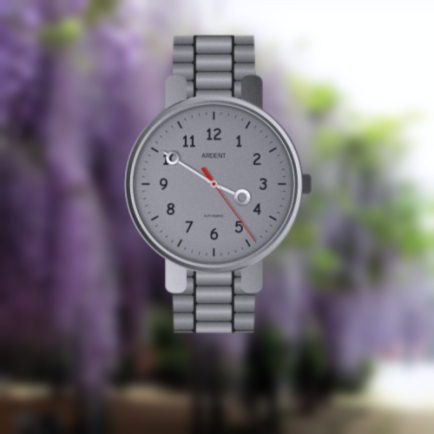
3h50m24s
